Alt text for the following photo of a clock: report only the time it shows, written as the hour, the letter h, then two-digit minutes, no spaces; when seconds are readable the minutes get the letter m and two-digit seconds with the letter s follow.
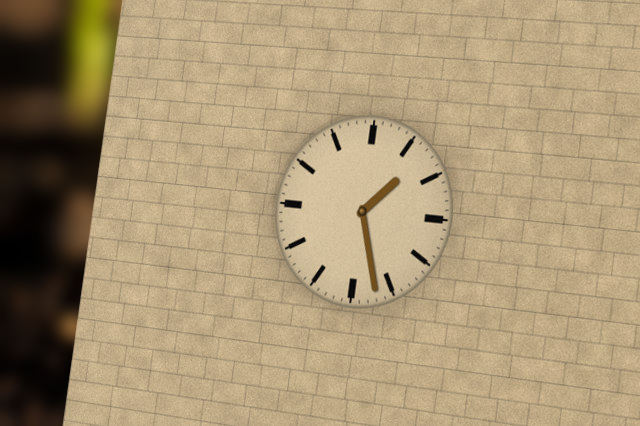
1h27
